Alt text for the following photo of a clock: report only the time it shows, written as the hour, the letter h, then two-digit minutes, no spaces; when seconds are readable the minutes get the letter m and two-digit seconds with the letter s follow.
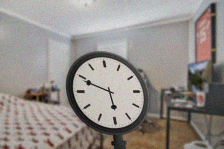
5h49
